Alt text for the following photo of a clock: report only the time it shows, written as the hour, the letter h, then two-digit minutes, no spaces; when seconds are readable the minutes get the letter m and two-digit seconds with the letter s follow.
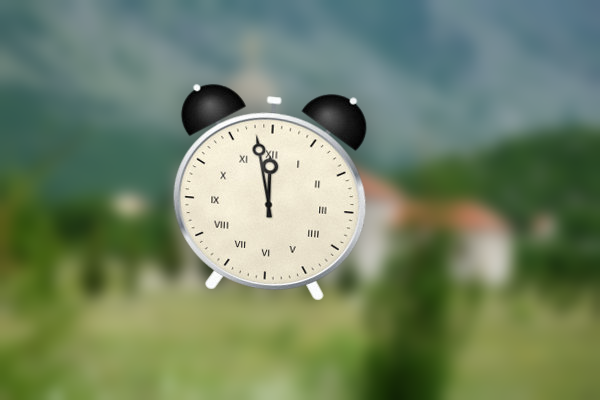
11h58
